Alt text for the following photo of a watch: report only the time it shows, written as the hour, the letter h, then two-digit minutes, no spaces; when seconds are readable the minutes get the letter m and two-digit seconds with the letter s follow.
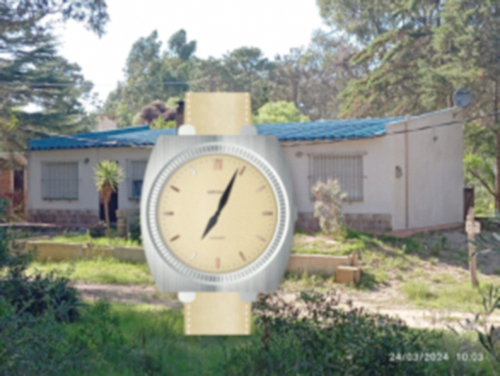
7h04
